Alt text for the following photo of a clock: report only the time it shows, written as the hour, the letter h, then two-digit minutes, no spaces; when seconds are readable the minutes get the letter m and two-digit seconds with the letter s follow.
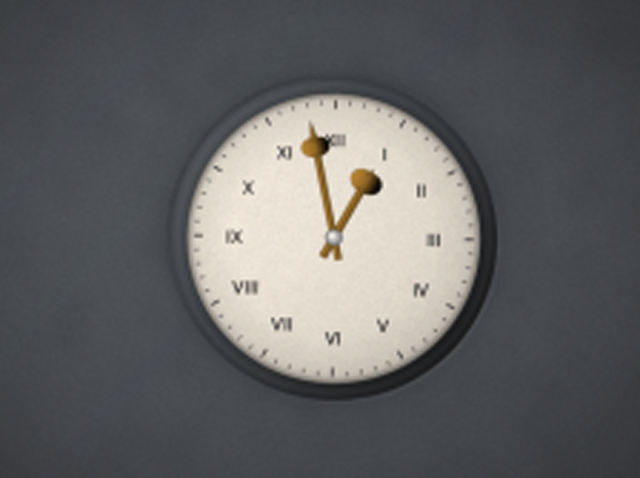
12h58
